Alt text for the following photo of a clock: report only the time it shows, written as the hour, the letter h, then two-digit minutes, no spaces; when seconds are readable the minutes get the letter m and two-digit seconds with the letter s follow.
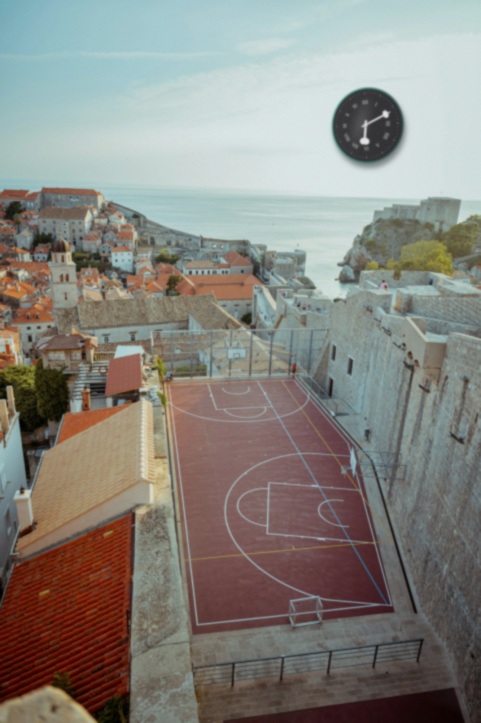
6h11
